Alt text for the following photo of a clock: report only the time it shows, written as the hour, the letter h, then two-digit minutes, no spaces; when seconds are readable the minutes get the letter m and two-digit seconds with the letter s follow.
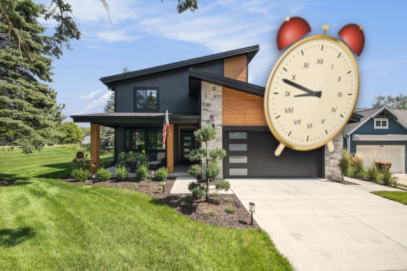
8h48
